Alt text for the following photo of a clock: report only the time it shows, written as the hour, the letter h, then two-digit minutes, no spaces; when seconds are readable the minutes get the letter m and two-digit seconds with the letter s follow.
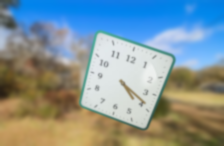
4h19
